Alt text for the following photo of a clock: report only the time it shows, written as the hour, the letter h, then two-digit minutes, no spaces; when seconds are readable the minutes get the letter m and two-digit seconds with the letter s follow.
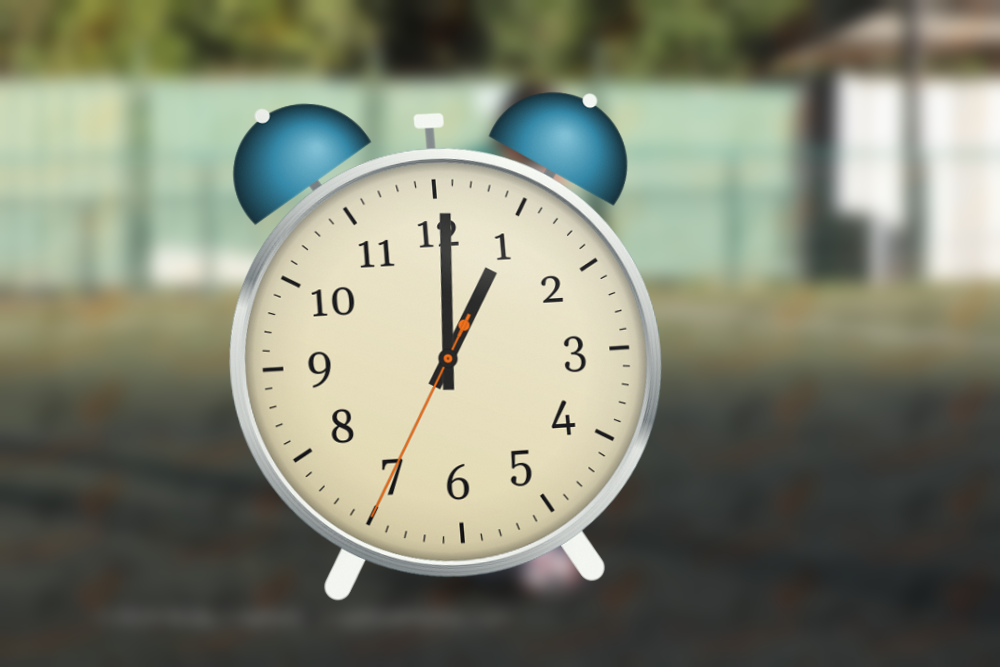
1h00m35s
